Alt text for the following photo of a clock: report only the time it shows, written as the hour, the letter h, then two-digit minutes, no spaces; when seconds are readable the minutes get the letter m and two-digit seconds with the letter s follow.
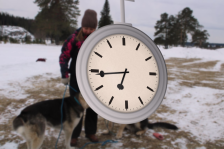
6h44
